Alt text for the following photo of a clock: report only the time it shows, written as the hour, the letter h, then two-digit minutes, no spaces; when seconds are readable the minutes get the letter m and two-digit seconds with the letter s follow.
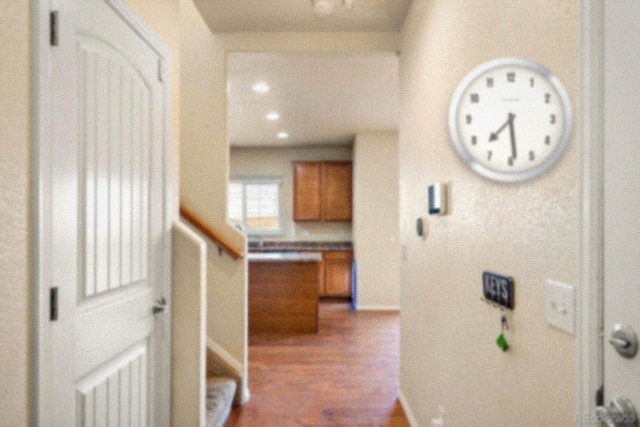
7h29
